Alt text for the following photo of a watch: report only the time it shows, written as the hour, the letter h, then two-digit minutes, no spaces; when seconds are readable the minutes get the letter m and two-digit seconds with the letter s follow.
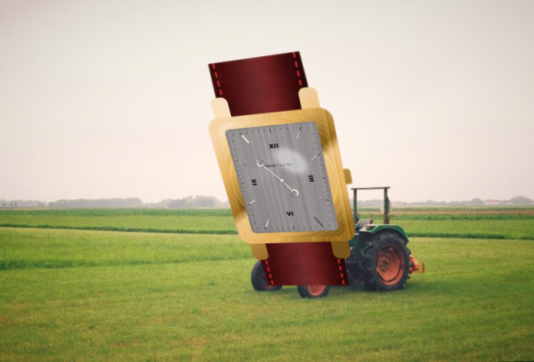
4h53
